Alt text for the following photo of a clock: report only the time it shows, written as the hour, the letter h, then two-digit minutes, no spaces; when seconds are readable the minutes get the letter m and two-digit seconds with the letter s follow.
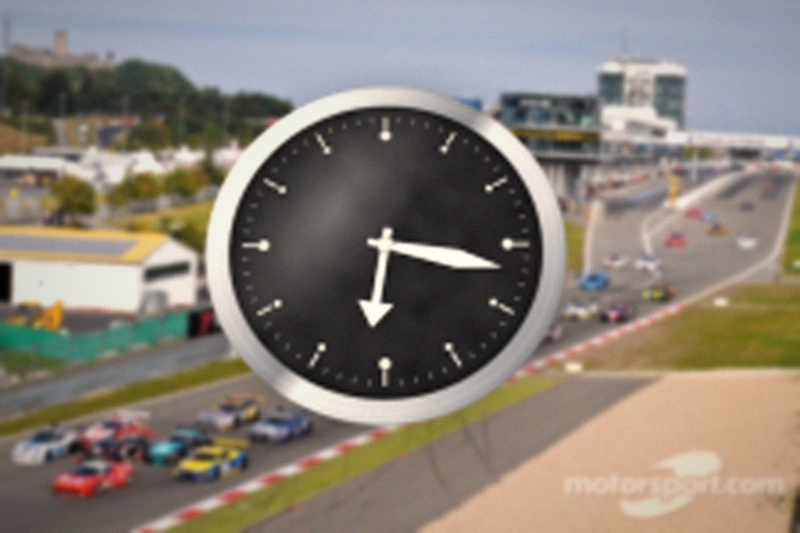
6h17
